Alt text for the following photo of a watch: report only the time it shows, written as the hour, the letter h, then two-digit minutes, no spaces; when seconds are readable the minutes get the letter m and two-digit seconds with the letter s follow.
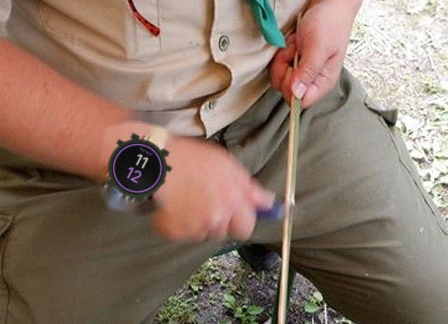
11h12
